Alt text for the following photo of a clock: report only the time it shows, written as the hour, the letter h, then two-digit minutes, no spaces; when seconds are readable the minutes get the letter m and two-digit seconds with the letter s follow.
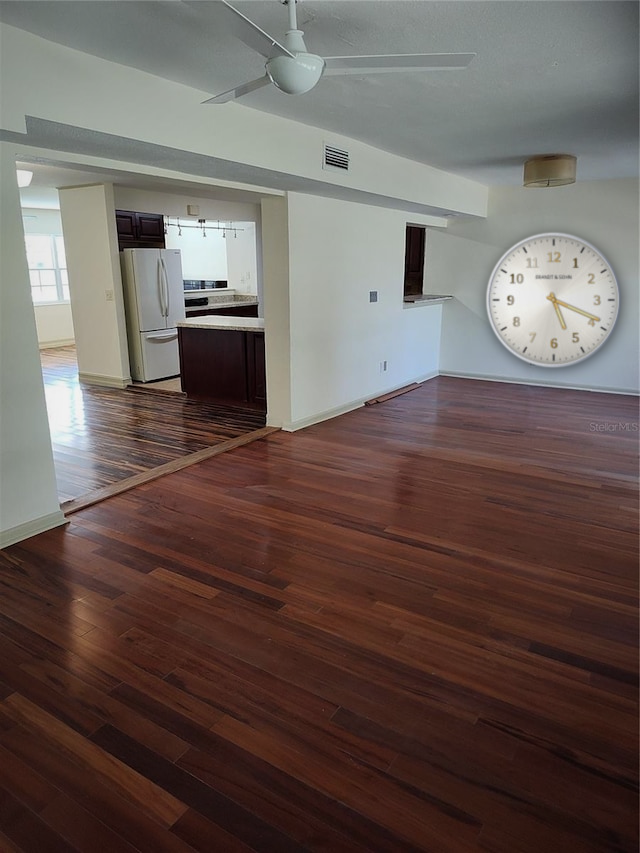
5h19
